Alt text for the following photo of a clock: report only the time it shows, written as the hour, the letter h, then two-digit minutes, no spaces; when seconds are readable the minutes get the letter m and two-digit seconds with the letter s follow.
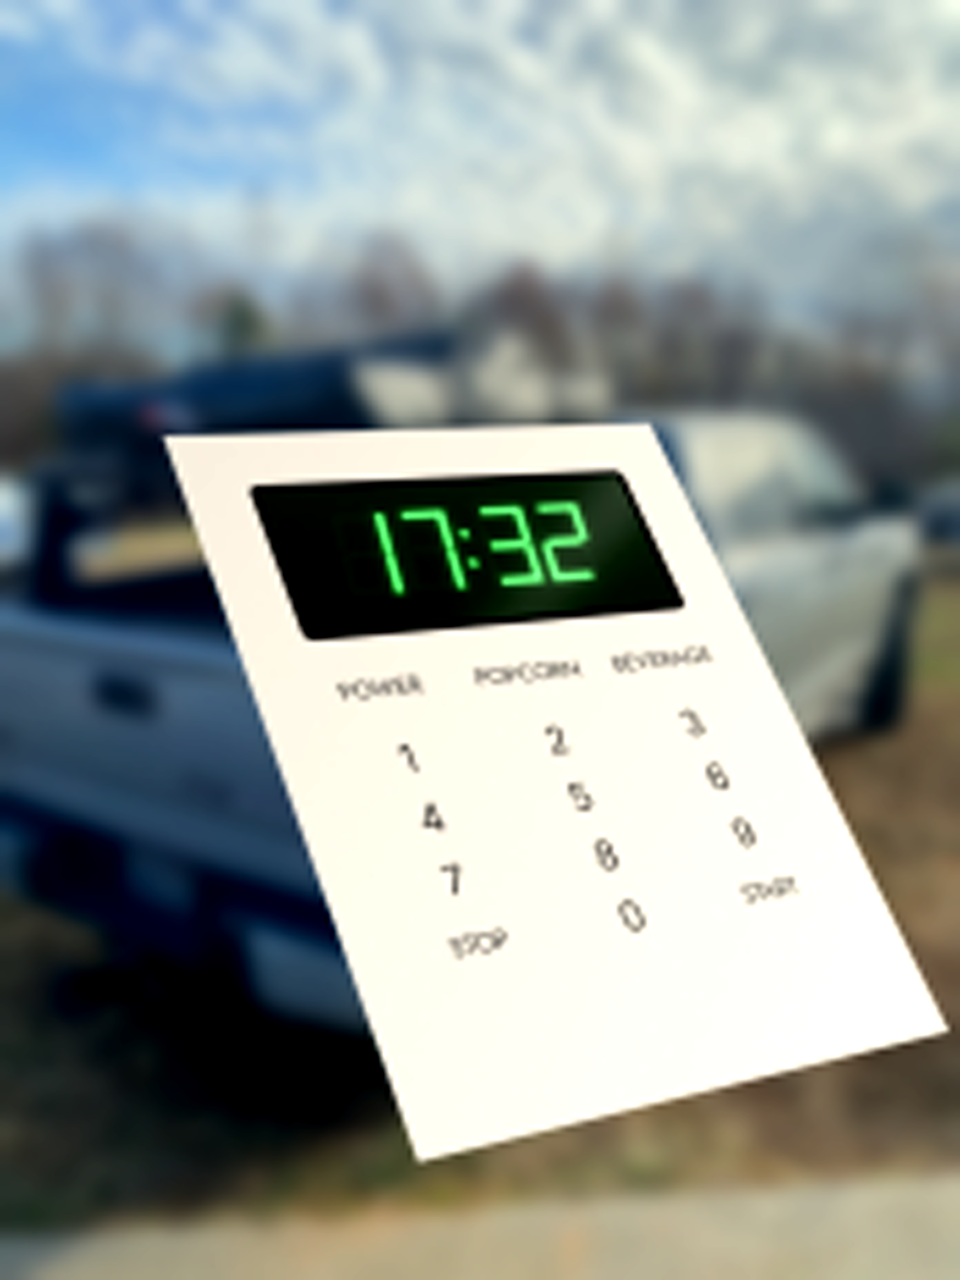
17h32
